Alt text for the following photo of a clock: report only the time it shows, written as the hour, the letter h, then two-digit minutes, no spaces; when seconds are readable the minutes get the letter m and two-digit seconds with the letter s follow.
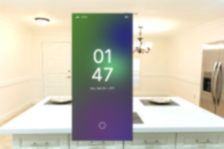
1h47
